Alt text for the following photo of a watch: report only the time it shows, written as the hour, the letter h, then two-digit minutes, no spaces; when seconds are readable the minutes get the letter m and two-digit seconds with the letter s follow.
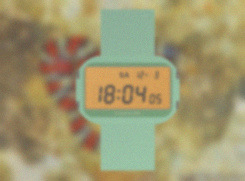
18h04
